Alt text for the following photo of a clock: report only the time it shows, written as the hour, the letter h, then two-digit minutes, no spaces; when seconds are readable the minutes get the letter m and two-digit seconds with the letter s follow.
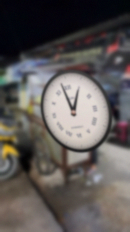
12h58
